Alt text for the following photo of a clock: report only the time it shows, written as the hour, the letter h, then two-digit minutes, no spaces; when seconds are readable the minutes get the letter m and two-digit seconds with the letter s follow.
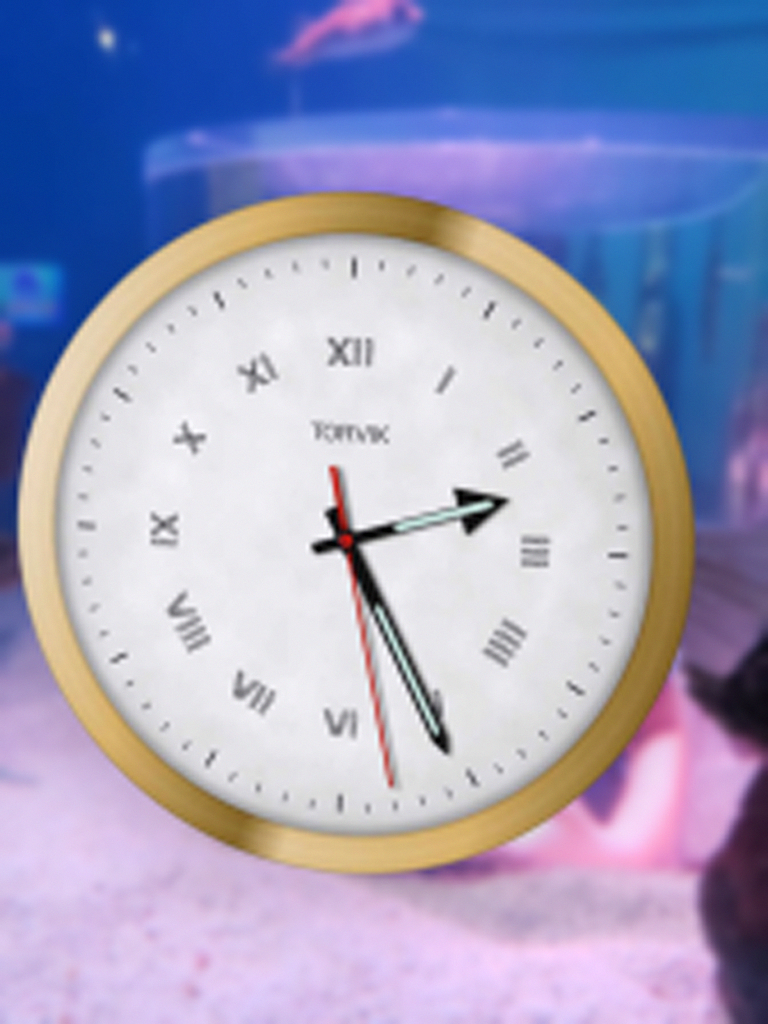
2h25m28s
